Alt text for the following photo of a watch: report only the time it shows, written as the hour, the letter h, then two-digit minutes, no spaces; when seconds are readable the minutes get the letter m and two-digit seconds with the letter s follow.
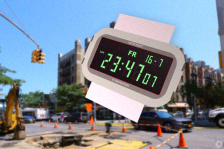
23h47m07s
